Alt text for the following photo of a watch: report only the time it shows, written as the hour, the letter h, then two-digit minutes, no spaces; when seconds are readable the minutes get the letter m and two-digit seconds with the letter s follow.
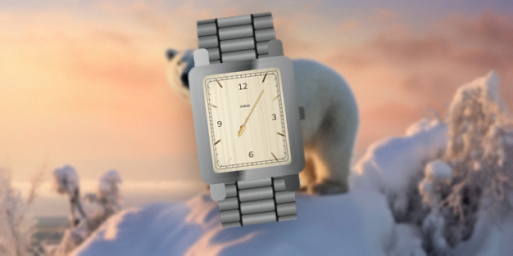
7h06
